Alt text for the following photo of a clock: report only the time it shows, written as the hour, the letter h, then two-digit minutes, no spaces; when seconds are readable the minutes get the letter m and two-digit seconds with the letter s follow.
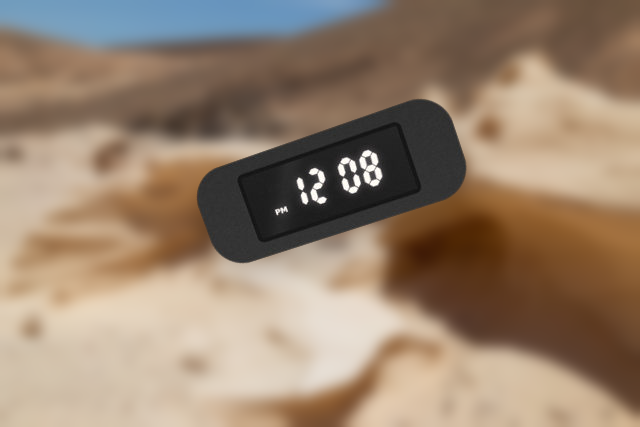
12h08
